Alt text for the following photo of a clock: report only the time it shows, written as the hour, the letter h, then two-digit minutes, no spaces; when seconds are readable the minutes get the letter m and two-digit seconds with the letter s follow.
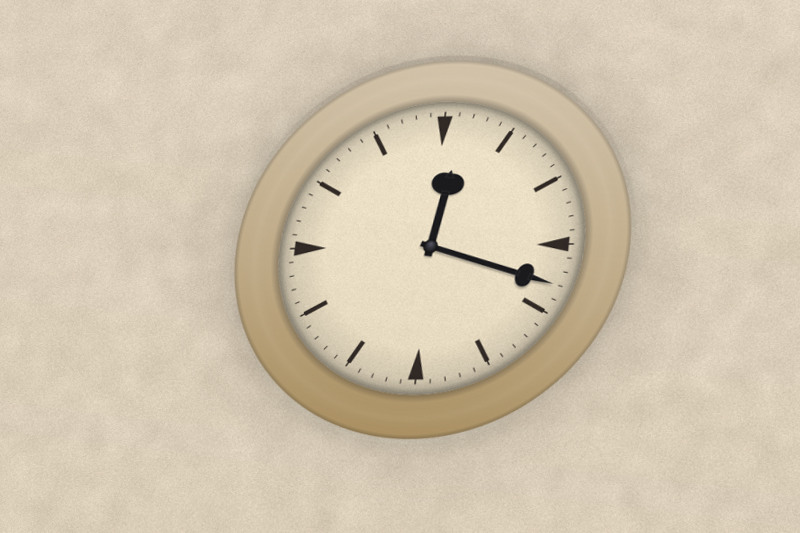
12h18
